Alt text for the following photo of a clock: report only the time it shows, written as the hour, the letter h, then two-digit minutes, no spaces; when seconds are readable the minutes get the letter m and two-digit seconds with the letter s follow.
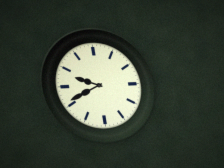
9h41
